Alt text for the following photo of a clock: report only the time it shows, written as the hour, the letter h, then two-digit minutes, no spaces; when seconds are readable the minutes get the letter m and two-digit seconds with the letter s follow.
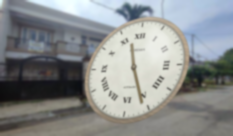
11h26
